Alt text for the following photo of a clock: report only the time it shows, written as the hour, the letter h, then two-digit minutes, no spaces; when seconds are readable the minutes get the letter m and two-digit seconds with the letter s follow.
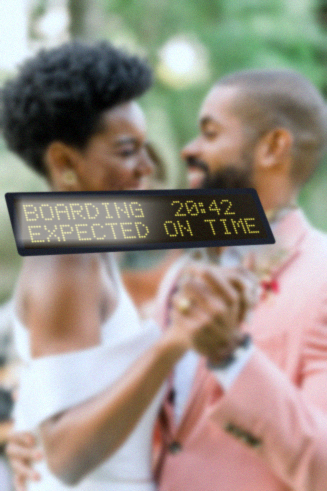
20h42
